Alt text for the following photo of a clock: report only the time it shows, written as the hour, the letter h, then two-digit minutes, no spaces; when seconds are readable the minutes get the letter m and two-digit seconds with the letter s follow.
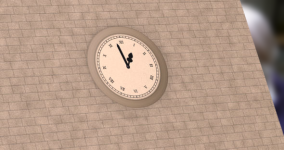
12h58
